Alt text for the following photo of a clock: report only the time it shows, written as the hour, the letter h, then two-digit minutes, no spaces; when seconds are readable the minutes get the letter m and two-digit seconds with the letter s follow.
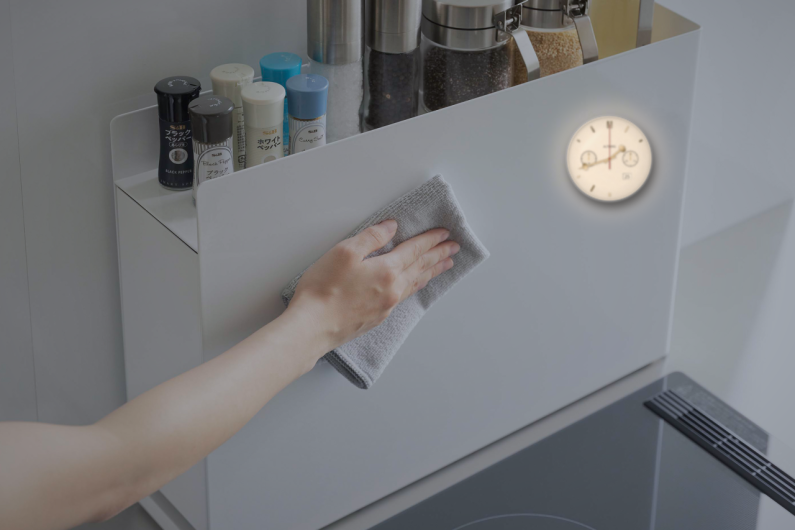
1h42
